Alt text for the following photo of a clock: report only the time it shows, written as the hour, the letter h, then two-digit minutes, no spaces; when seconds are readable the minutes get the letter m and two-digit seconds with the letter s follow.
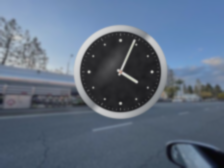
4h04
